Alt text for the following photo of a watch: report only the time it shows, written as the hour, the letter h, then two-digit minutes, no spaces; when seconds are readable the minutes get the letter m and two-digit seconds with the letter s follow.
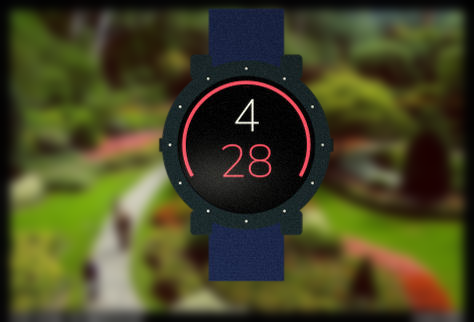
4h28
